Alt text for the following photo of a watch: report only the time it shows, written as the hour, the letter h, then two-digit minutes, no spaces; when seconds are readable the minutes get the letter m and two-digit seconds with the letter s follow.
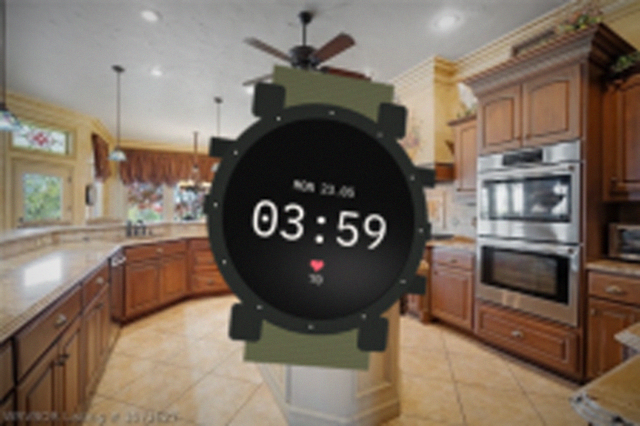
3h59
